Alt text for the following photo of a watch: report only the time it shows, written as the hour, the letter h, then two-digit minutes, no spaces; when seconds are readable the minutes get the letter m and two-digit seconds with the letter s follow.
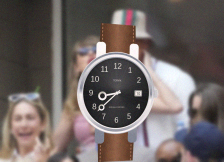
8h38
